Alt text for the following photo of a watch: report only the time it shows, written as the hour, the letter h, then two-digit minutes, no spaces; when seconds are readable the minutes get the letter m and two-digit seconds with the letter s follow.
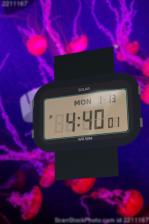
4h40m01s
